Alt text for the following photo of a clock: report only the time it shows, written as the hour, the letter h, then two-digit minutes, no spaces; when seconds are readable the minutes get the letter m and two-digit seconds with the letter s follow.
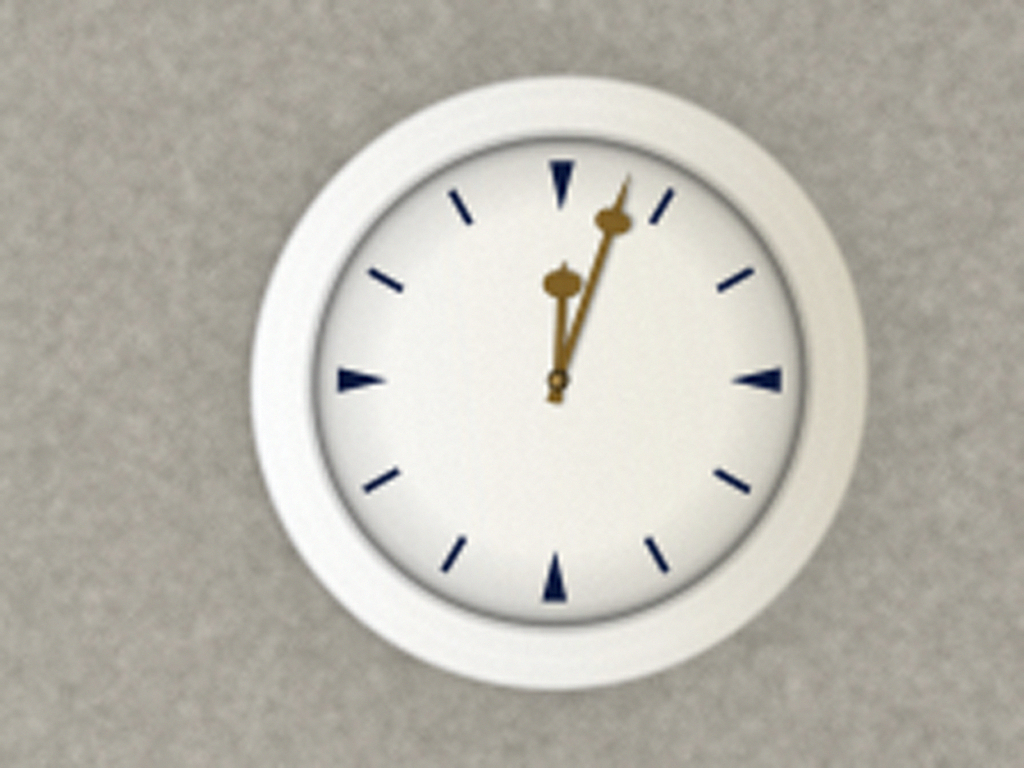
12h03
